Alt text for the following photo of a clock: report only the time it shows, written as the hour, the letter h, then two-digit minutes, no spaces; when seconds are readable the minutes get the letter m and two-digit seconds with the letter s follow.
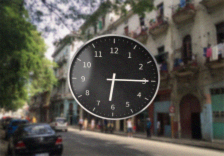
6h15
